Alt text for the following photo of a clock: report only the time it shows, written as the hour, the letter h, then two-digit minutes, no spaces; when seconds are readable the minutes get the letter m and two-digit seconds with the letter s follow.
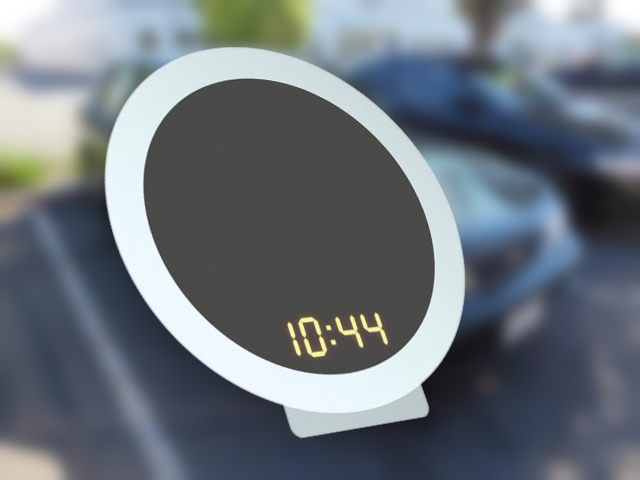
10h44
